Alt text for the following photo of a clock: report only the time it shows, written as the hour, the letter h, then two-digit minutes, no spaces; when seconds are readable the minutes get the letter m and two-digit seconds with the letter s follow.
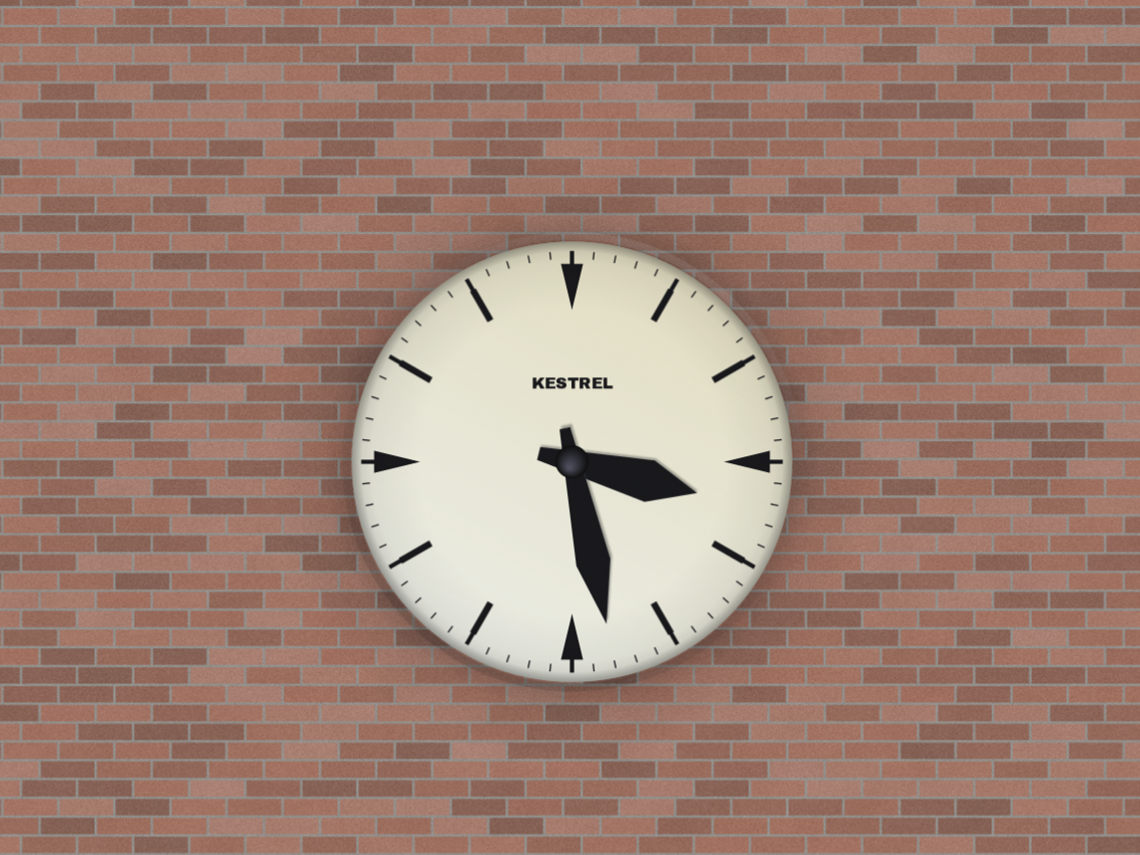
3h28
